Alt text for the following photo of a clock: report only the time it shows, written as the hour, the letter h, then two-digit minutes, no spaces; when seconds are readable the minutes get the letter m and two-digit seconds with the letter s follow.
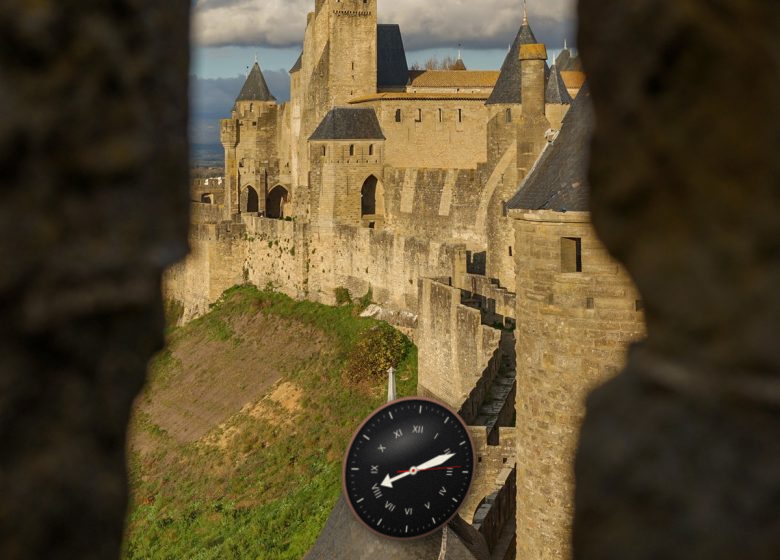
8h11m14s
